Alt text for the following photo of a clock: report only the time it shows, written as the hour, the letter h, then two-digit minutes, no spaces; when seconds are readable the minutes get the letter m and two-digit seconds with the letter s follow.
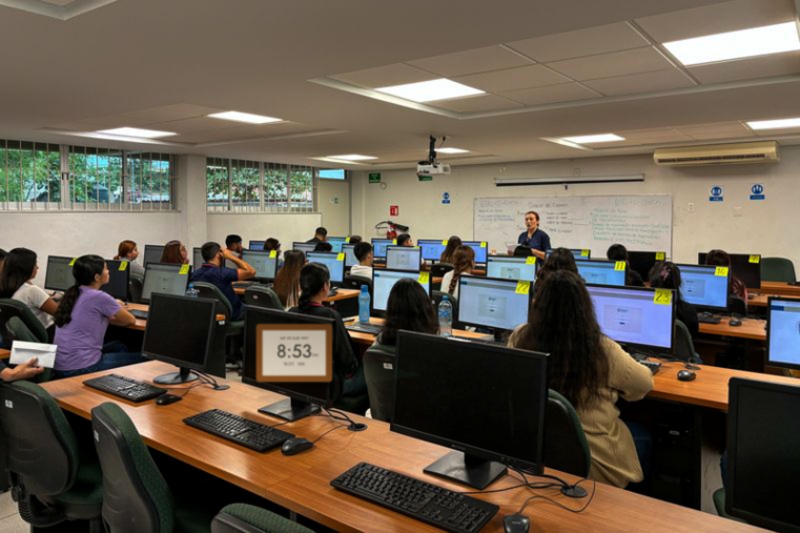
8h53
